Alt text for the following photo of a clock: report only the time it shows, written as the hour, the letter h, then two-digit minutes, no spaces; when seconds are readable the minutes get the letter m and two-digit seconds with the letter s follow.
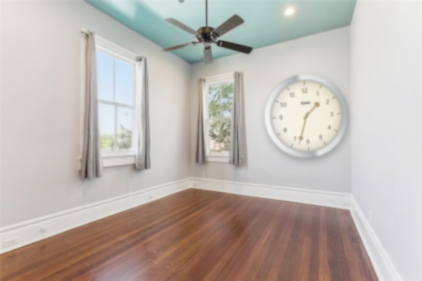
1h33
